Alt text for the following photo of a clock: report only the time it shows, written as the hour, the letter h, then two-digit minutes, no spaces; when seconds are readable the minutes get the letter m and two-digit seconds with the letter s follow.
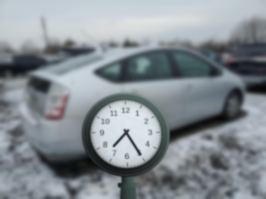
7h25
